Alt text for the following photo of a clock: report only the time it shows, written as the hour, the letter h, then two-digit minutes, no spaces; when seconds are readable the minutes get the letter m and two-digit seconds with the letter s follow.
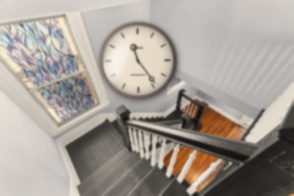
11h24
